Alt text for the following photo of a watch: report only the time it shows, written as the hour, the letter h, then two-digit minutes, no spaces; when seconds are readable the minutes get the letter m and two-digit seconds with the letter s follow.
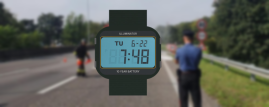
7h48
